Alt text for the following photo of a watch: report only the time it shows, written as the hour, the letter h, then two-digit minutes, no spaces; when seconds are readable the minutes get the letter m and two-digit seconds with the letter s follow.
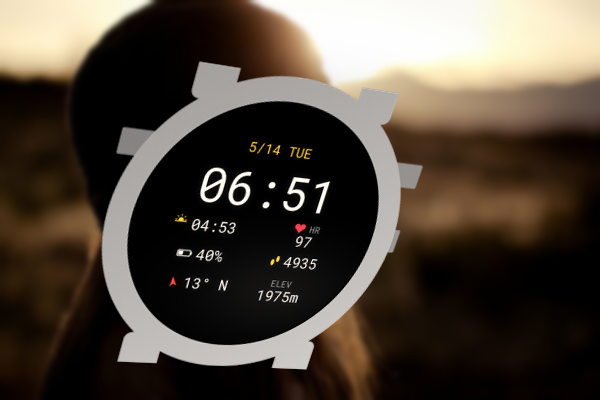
6h51
